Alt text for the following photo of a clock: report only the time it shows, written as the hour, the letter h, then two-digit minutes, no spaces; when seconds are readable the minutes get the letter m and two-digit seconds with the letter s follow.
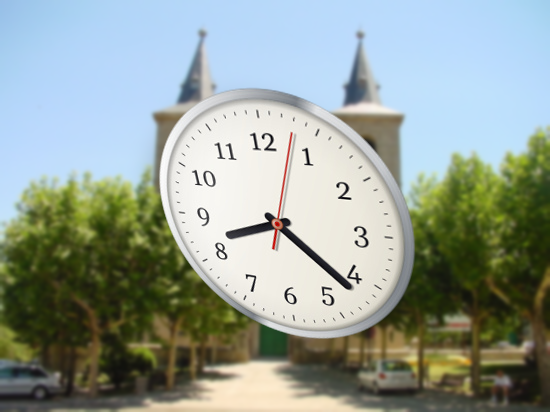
8h22m03s
